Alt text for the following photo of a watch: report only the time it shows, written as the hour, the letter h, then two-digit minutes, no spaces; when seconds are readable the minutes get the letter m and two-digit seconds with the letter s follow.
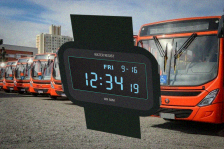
12h34m19s
